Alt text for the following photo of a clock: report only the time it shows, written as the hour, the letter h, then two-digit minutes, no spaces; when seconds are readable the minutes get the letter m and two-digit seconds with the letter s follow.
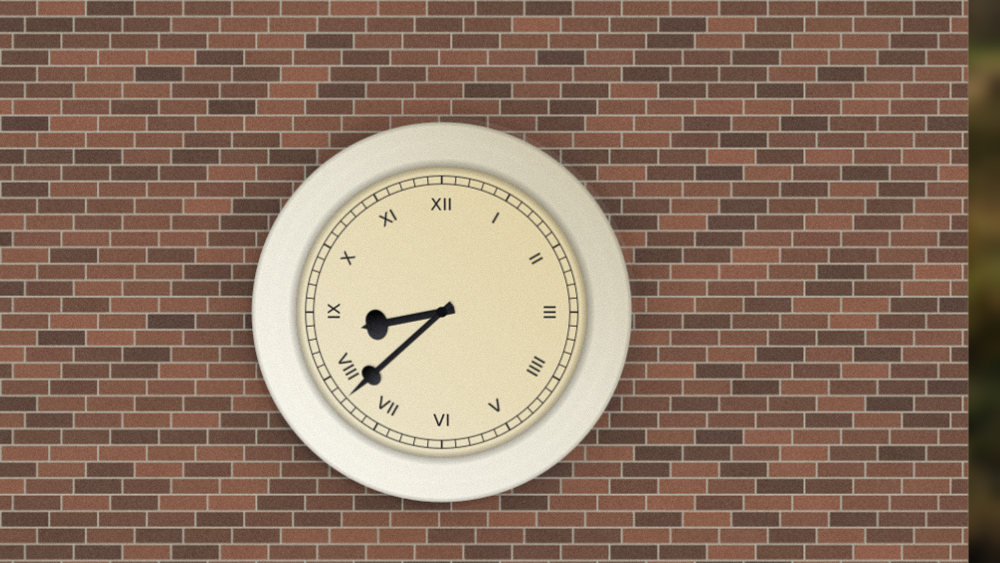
8h38
